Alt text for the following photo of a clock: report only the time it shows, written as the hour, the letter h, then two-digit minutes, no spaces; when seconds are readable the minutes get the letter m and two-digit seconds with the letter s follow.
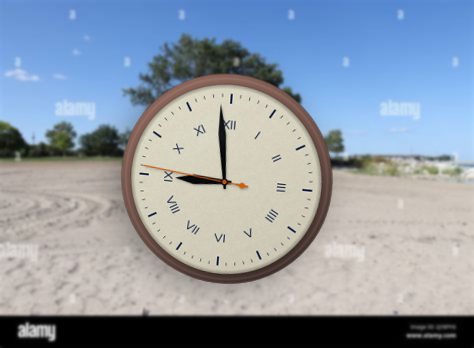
8h58m46s
